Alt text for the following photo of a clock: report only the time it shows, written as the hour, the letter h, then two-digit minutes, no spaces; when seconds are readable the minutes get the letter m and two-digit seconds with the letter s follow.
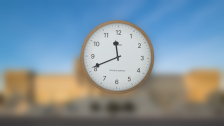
11h41
